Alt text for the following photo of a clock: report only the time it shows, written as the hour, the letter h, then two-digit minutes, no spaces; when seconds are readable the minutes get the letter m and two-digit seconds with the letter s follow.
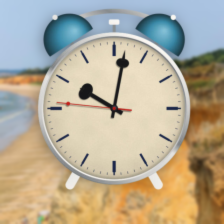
10h01m46s
